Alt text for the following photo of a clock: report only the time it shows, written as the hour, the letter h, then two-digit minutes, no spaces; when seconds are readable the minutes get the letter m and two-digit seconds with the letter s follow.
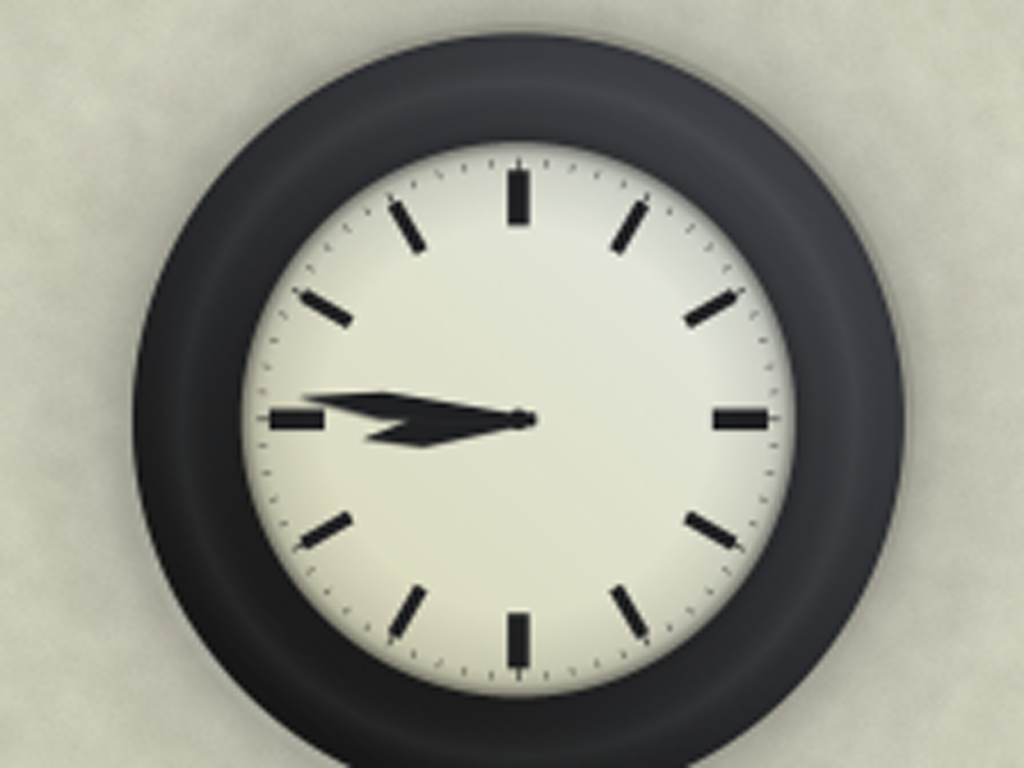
8h46
